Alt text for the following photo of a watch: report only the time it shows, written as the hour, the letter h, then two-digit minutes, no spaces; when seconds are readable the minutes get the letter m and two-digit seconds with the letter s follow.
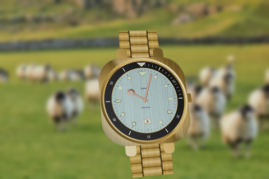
10h03
